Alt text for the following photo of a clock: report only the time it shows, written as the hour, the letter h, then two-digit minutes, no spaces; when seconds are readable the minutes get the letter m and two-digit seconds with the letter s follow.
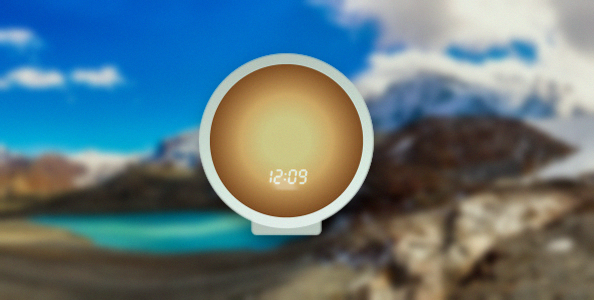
12h09
